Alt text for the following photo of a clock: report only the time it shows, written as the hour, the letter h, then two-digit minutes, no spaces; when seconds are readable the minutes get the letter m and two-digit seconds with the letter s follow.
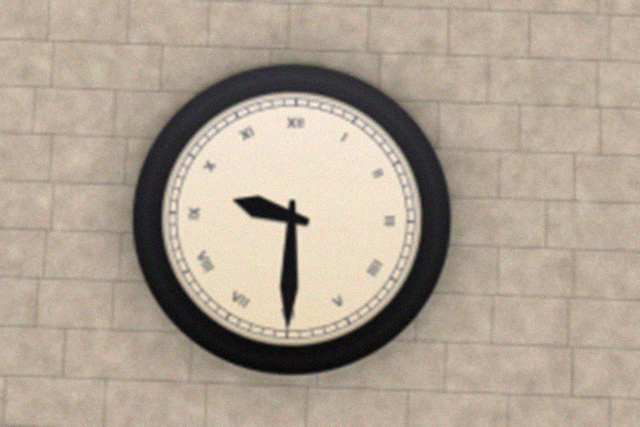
9h30
